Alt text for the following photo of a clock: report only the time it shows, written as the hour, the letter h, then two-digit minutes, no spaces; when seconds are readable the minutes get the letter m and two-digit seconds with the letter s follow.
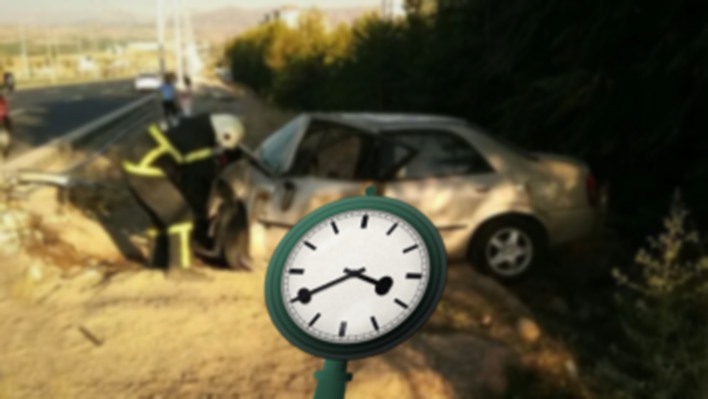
3h40
